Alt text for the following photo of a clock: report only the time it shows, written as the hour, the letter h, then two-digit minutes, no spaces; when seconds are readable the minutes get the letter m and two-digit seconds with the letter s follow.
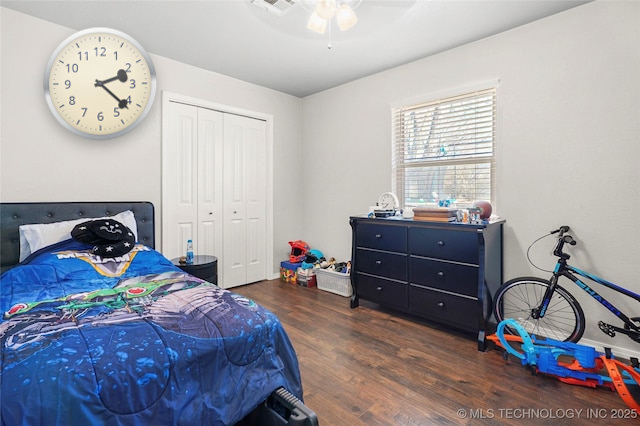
2h22
